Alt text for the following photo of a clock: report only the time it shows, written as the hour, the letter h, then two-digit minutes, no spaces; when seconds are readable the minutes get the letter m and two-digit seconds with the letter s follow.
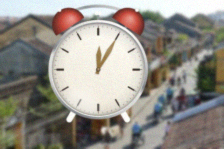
12h05
